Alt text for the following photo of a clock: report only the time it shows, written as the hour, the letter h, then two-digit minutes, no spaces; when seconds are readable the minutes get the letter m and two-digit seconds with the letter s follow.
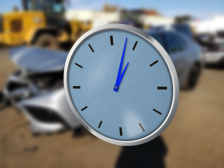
1h03
